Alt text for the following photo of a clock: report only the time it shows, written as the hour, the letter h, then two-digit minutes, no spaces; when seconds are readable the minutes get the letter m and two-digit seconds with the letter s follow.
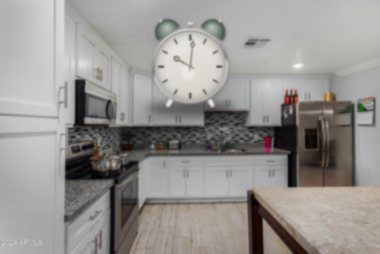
10h01
